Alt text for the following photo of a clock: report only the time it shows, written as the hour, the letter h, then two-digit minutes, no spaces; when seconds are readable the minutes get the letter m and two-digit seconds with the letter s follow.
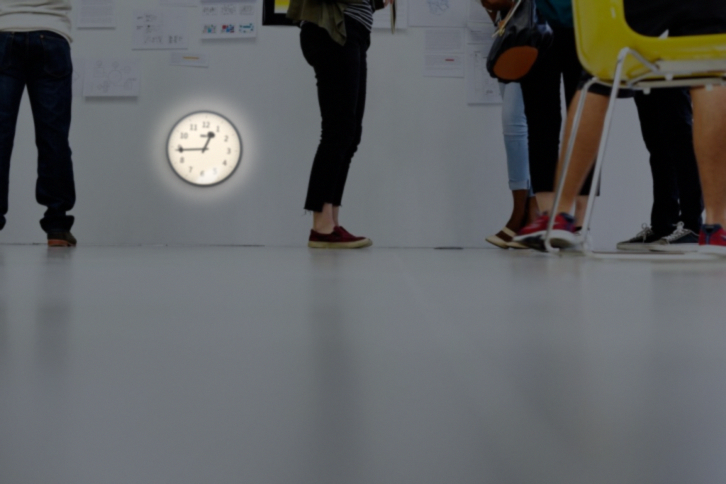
12h44
